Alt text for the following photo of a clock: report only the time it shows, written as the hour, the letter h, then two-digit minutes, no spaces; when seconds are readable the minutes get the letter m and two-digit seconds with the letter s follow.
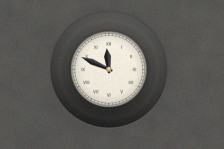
11h49
